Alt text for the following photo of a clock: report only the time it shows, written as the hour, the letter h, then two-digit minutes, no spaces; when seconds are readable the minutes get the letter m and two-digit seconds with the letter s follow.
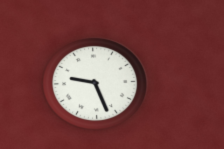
9h27
